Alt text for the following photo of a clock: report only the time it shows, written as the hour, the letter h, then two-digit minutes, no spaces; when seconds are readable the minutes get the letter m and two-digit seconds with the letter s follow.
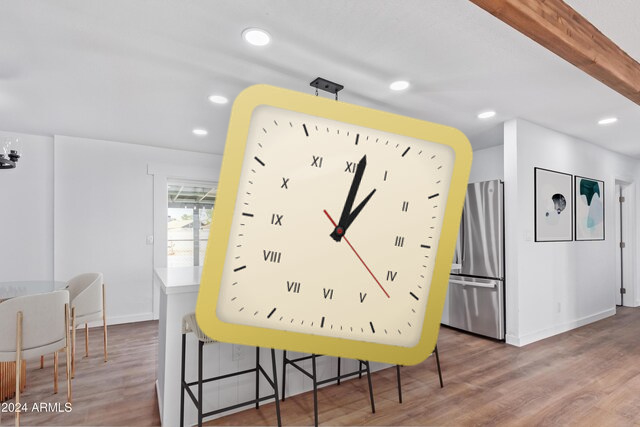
1h01m22s
